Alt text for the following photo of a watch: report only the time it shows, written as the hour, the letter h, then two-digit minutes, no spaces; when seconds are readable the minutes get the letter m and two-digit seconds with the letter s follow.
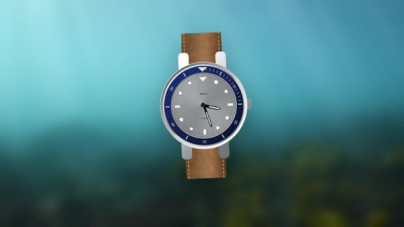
3h27
